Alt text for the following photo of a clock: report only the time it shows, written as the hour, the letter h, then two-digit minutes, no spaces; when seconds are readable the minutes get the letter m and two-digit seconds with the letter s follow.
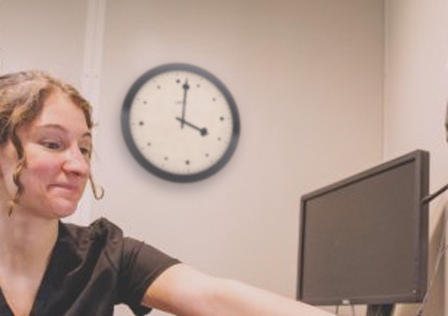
4h02
